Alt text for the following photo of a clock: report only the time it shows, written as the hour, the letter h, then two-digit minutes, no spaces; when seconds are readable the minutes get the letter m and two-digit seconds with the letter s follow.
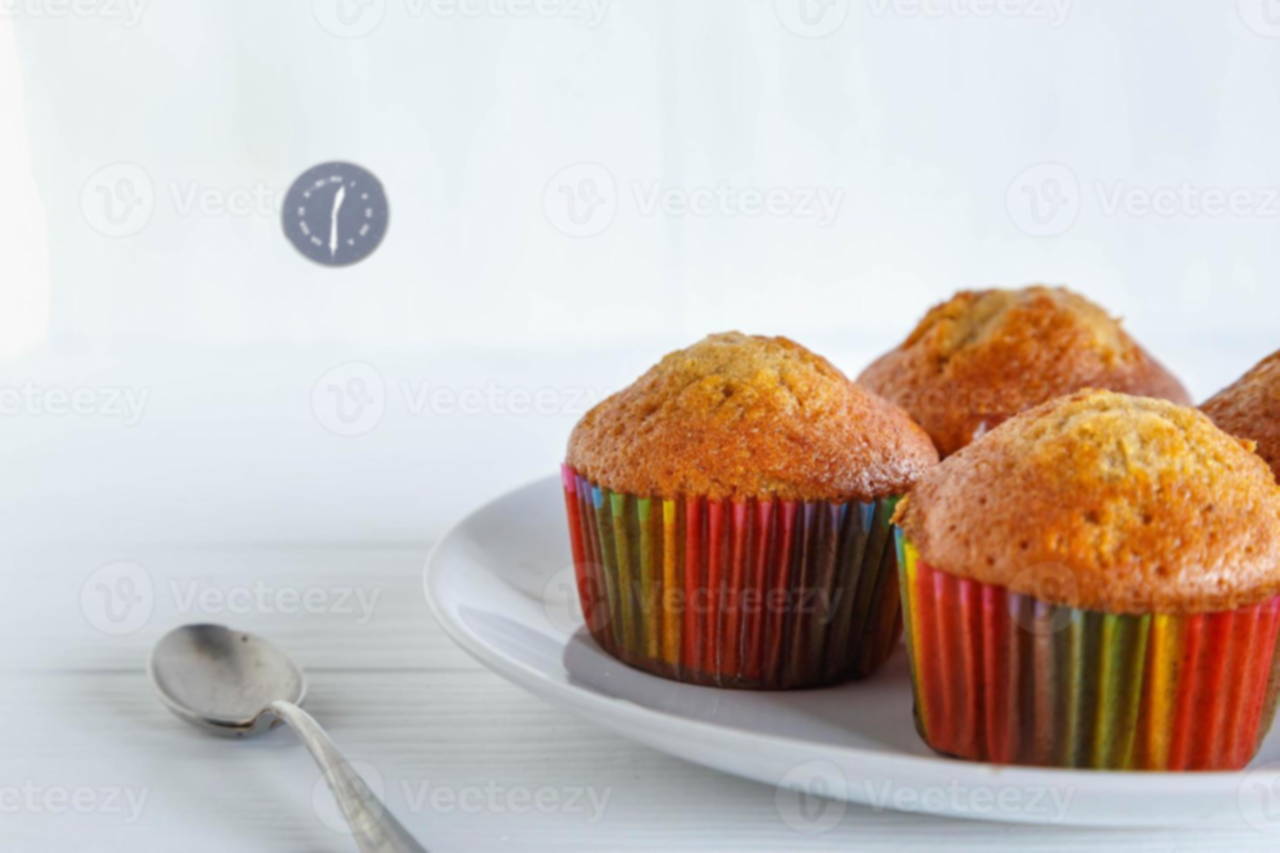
12h30
